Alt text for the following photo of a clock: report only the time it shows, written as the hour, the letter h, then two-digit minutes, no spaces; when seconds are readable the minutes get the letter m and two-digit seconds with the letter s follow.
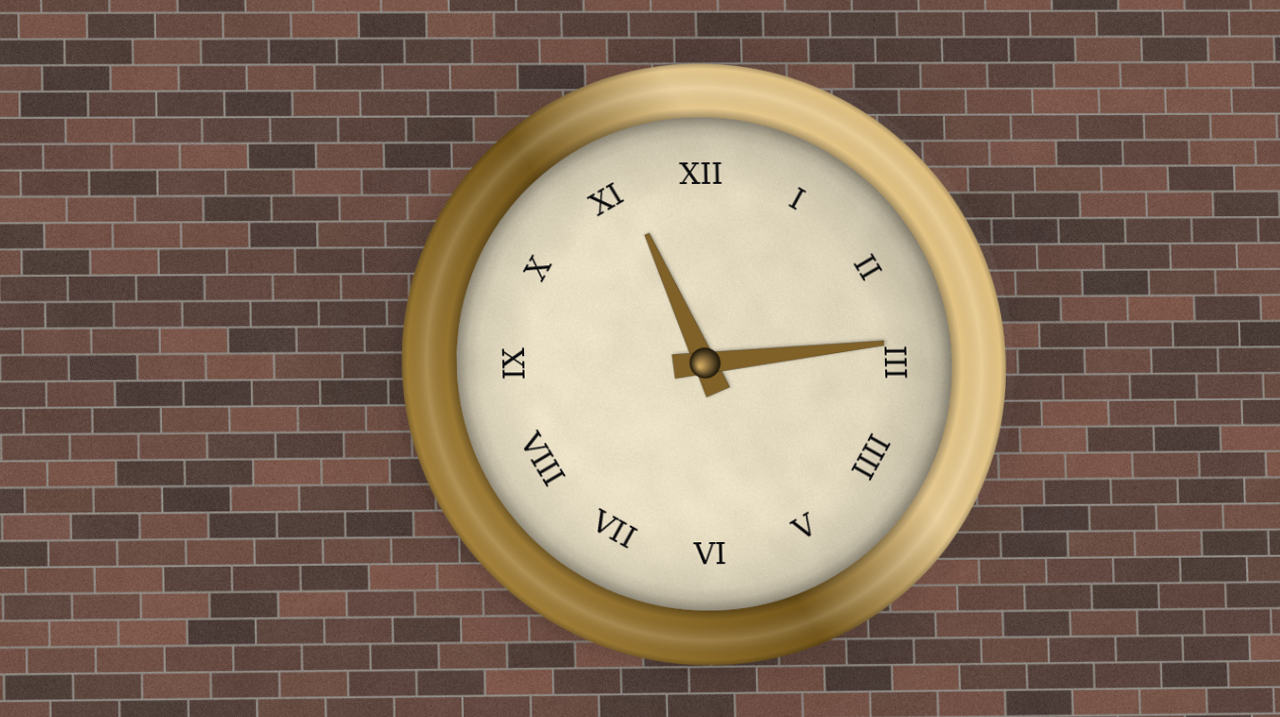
11h14
